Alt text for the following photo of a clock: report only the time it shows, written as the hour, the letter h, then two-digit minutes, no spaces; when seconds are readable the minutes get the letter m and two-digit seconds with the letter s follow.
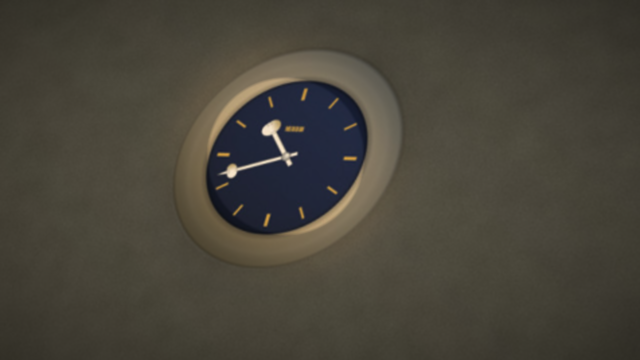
10h42
